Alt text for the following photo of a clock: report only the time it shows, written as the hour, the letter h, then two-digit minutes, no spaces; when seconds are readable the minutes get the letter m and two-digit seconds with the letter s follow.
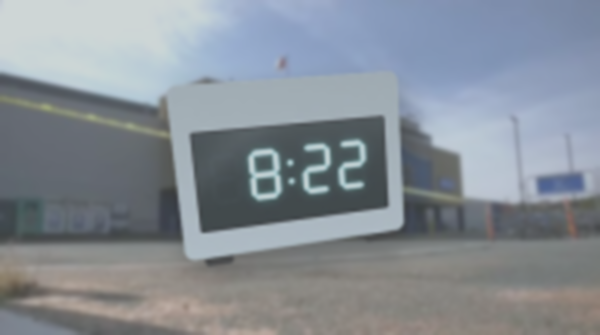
8h22
